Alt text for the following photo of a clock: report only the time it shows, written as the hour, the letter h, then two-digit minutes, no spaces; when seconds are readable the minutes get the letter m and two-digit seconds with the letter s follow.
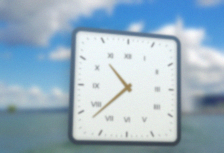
10h38
